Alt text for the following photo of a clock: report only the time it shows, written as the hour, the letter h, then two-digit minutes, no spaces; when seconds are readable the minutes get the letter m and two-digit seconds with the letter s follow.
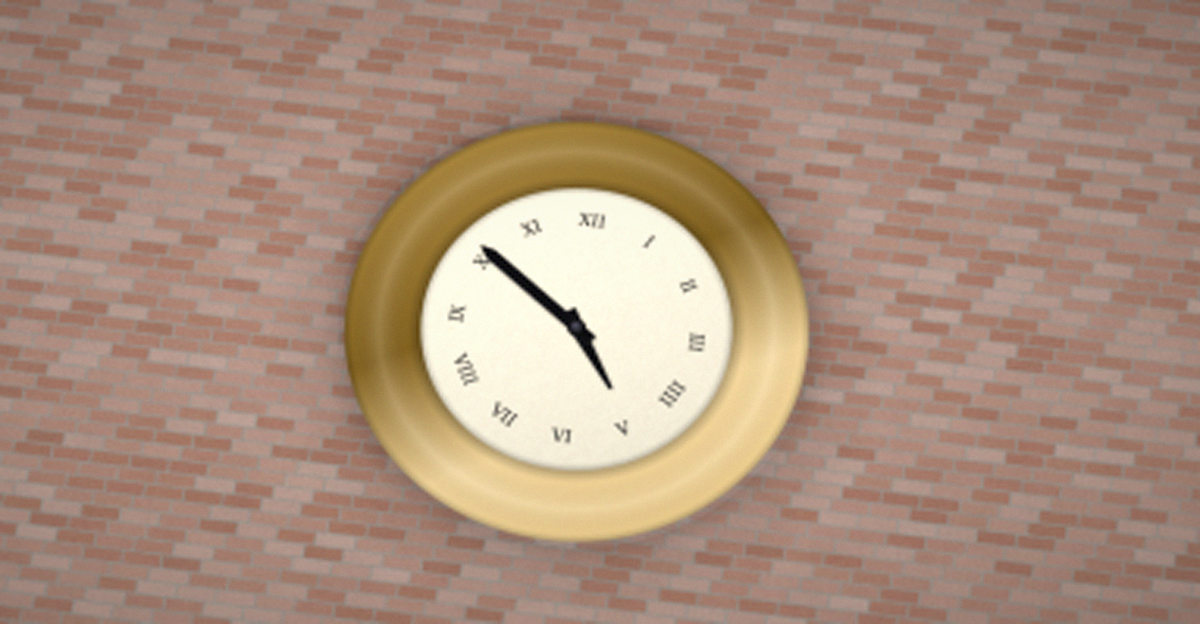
4h51
